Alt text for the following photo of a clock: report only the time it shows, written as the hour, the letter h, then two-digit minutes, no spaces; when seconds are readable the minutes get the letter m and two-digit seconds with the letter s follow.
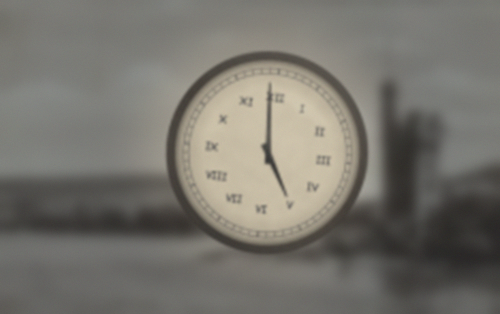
4h59
